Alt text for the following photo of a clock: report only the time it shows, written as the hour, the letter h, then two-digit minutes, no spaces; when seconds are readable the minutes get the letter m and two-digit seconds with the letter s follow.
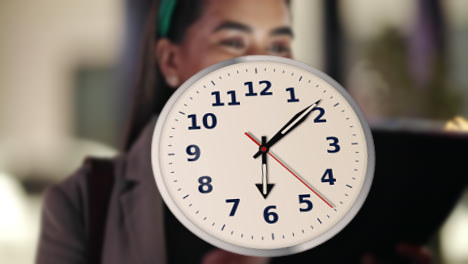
6h08m23s
